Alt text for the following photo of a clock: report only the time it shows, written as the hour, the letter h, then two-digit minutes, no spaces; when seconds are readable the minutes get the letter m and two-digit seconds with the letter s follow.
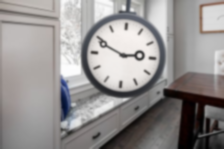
2h49
